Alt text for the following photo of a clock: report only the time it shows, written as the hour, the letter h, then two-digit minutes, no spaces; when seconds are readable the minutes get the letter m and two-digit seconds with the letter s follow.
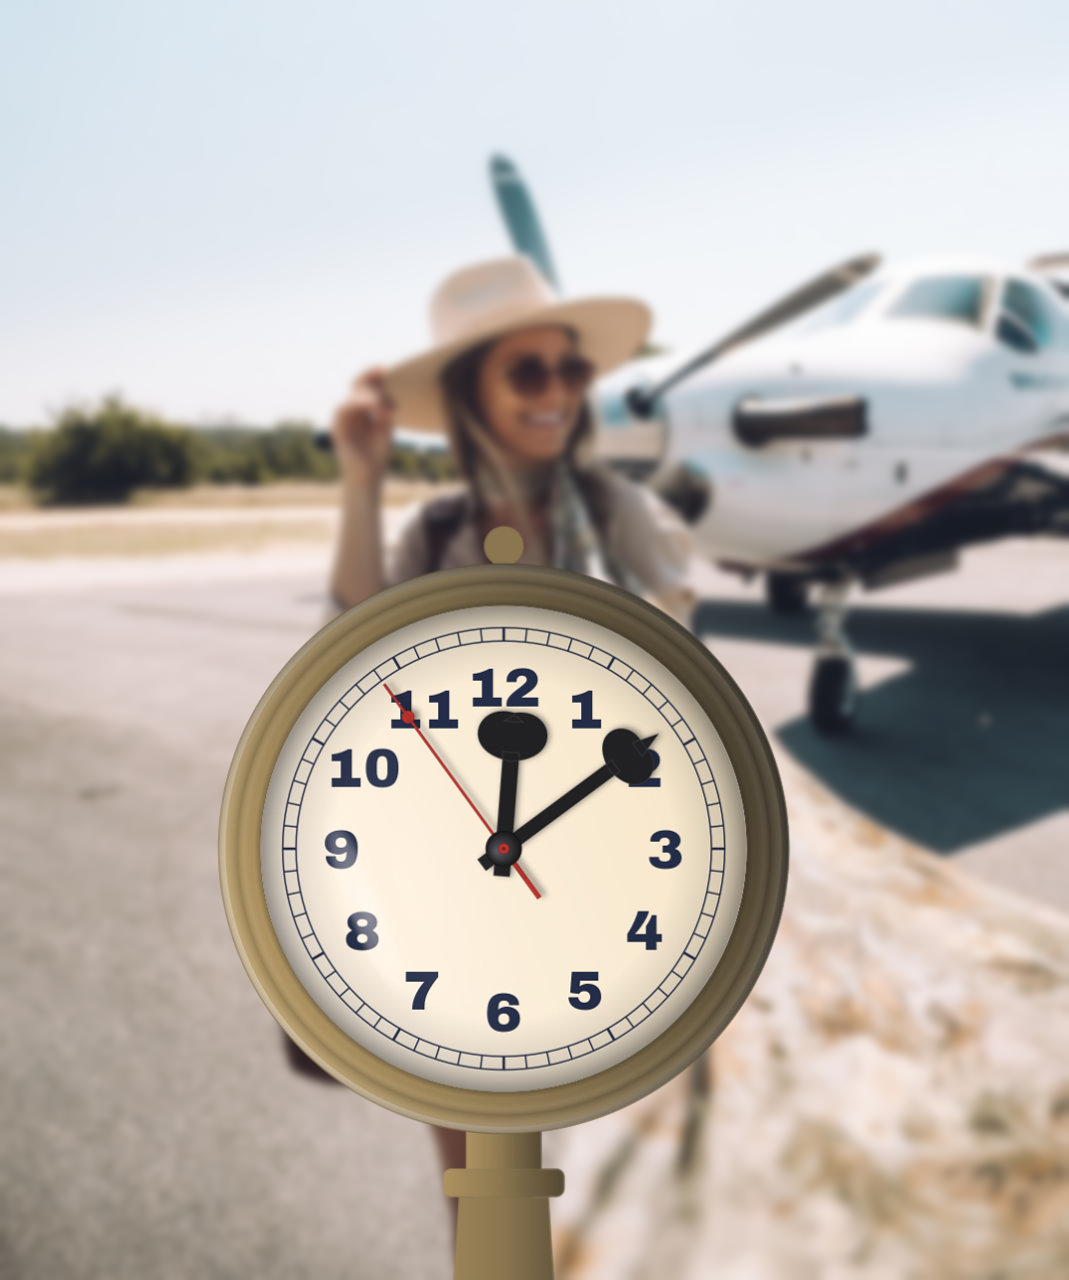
12h08m54s
